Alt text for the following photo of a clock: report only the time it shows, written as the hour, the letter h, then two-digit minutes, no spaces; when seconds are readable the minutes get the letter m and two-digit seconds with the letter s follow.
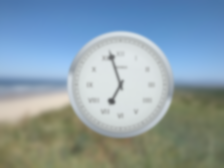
6h57
